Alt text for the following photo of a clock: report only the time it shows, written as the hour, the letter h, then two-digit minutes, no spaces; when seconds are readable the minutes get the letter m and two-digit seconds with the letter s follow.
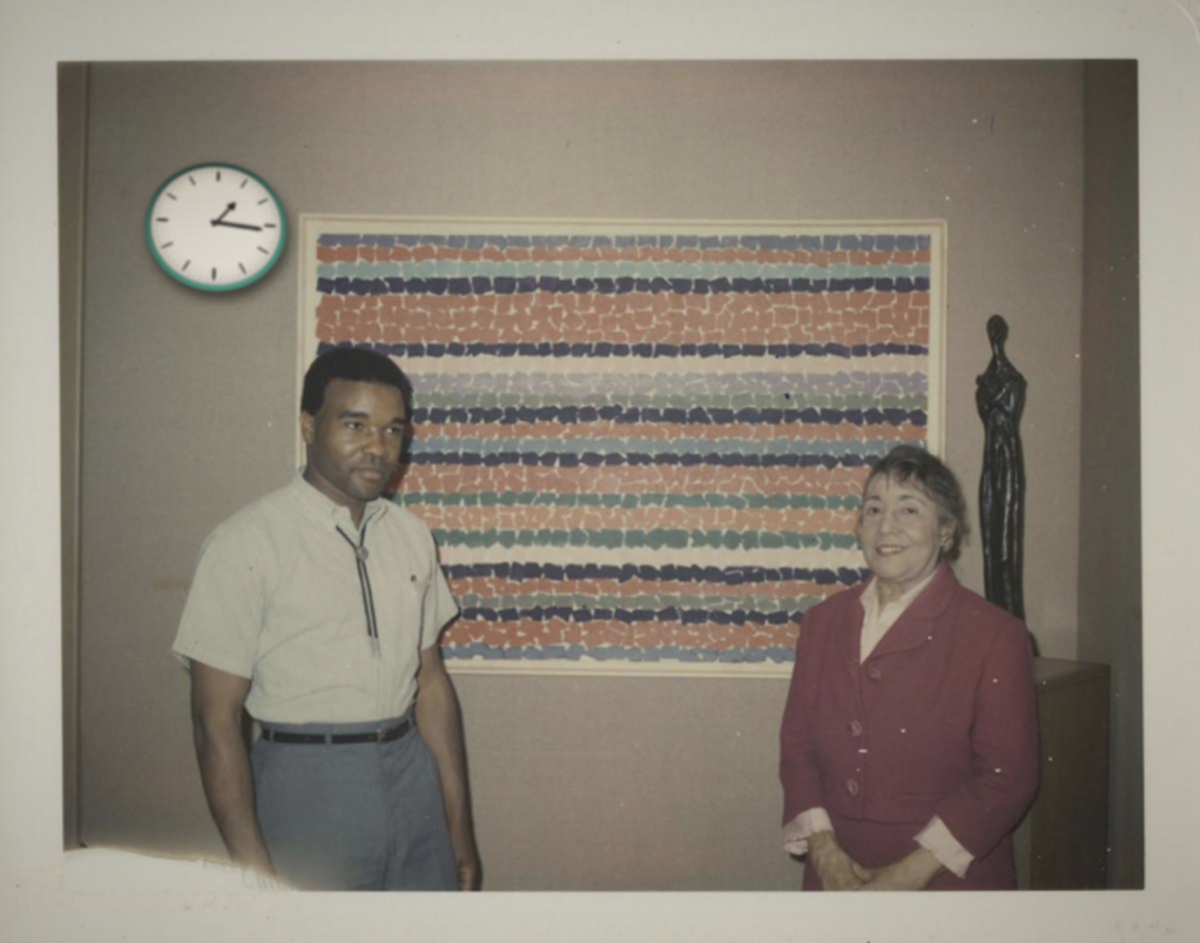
1h16
